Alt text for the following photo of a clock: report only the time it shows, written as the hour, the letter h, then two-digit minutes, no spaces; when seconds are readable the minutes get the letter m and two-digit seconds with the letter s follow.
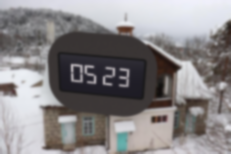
5h23
